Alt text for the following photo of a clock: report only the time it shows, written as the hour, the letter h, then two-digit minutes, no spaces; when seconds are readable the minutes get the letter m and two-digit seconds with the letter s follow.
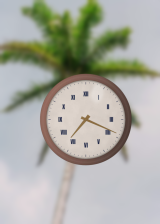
7h19
